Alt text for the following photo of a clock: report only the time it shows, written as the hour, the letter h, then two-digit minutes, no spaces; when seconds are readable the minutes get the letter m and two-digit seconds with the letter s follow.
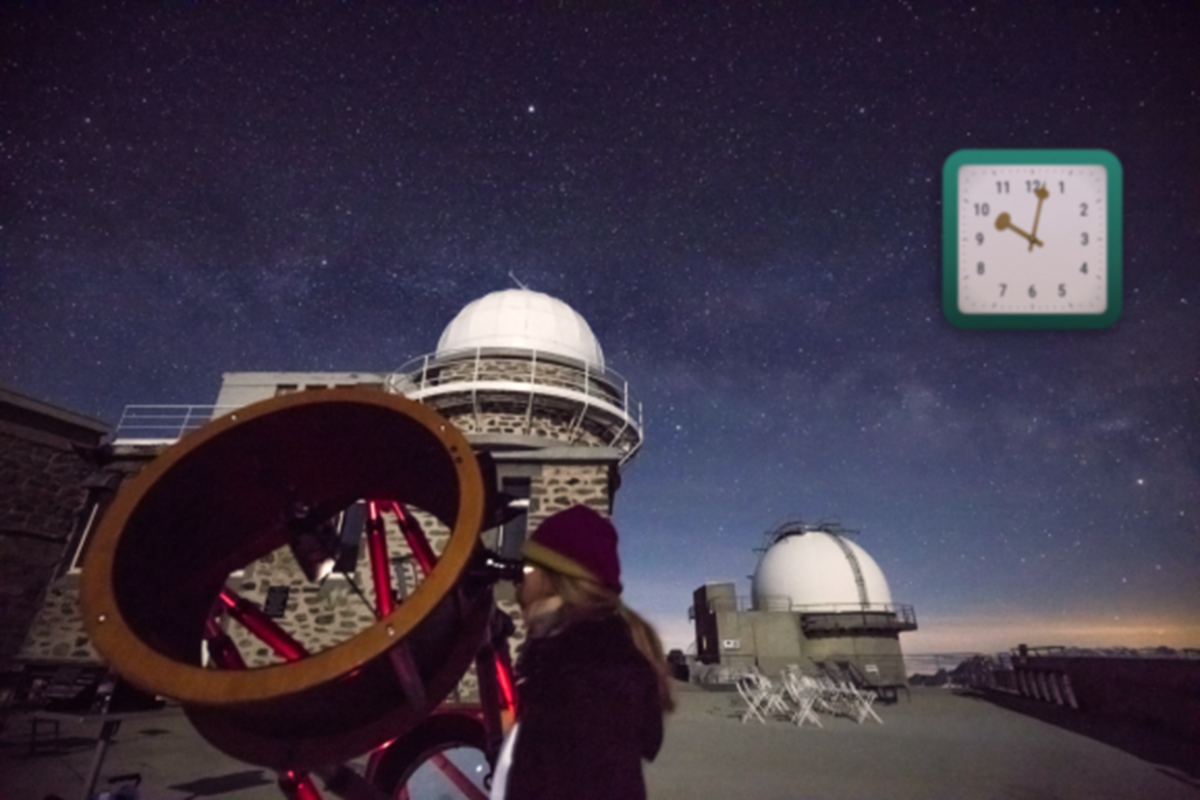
10h02
